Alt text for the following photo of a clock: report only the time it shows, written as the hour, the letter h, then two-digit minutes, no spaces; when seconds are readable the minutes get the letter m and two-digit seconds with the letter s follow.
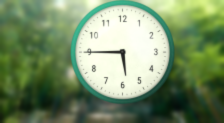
5h45
